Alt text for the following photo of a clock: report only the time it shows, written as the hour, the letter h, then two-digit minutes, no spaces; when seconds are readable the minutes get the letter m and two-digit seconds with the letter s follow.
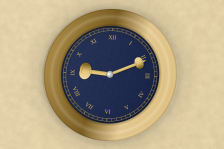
9h11
